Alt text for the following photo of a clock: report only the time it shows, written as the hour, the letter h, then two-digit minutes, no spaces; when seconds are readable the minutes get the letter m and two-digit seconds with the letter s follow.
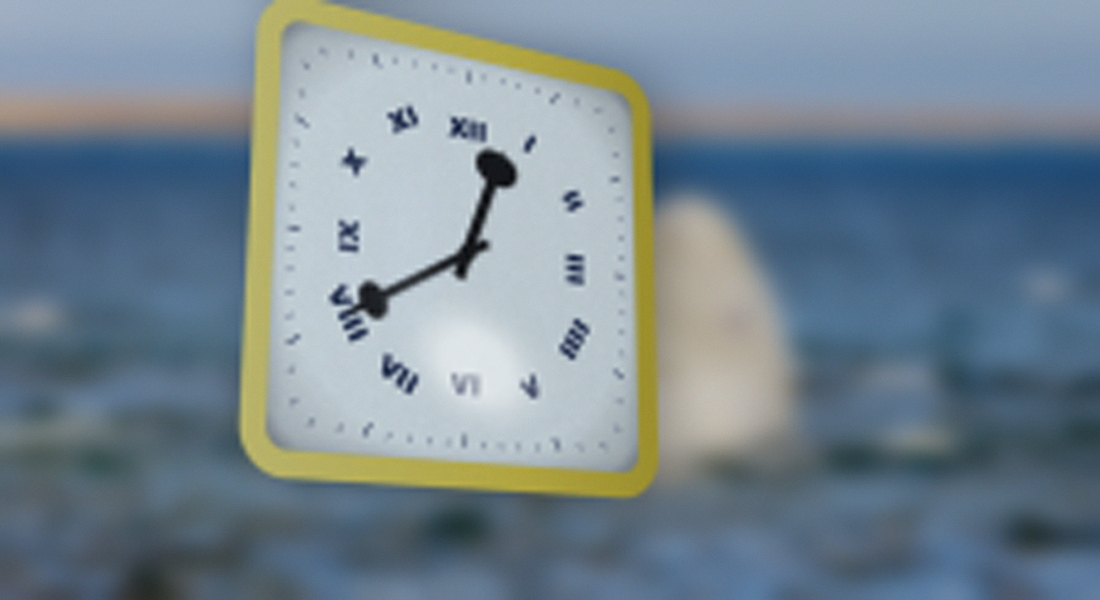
12h40
